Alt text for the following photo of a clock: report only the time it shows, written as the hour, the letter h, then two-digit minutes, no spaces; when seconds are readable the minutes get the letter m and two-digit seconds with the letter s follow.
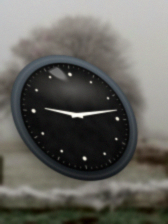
9h13
